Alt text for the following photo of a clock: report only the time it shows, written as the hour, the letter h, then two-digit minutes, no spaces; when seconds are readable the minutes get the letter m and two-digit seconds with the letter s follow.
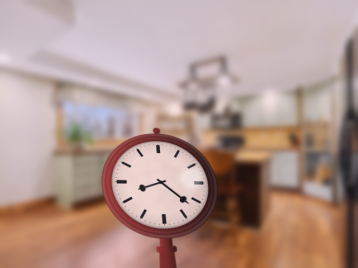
8h22
